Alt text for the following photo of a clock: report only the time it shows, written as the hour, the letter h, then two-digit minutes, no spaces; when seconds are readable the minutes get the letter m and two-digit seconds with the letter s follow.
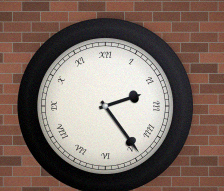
2h24
